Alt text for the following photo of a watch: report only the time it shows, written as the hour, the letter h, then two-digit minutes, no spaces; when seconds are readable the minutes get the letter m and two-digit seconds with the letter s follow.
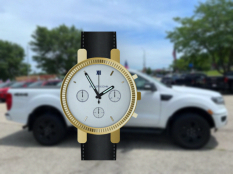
1h55
